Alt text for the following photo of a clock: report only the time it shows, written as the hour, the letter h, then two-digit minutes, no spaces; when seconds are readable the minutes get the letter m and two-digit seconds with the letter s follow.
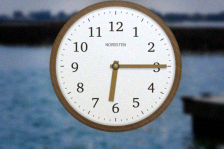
6h15
